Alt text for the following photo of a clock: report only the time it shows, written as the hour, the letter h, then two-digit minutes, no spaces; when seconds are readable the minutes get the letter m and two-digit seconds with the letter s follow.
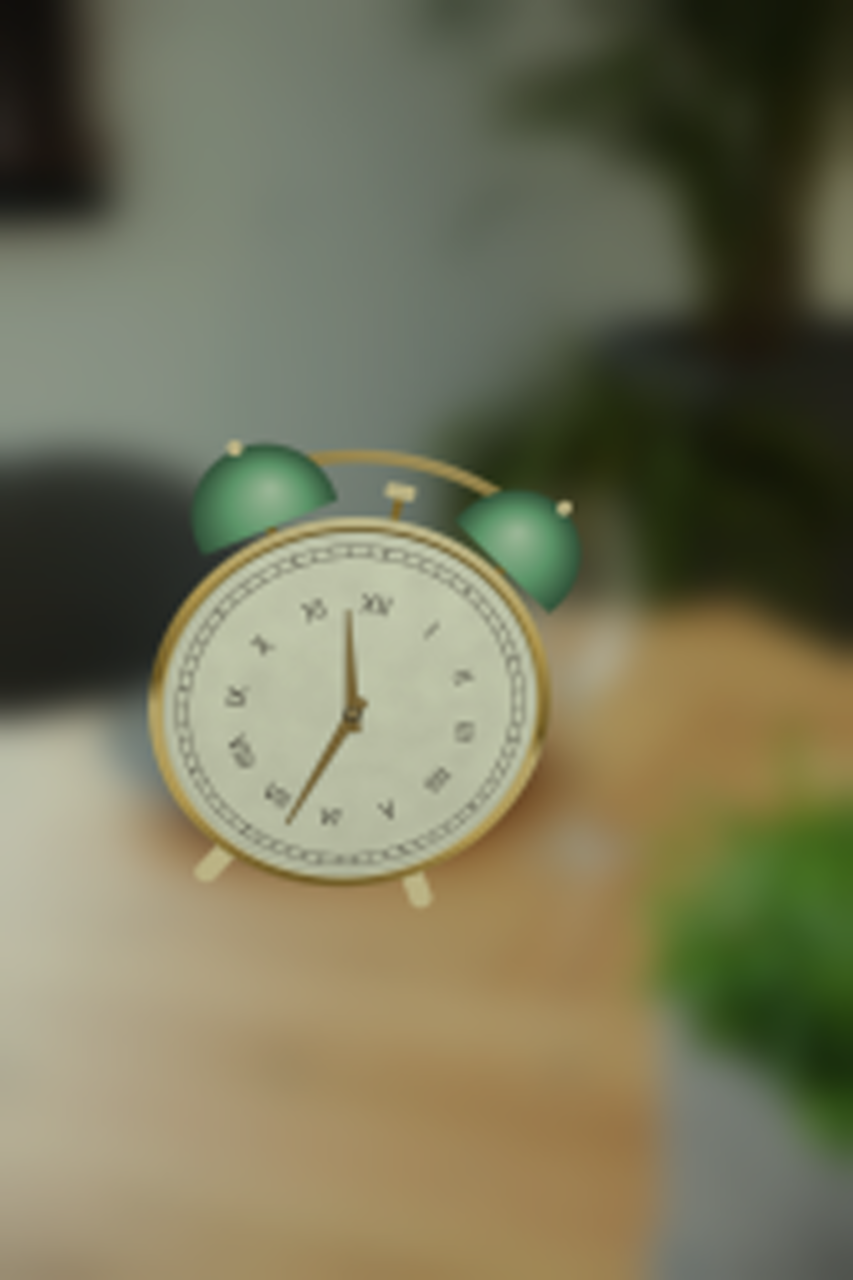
11h33
